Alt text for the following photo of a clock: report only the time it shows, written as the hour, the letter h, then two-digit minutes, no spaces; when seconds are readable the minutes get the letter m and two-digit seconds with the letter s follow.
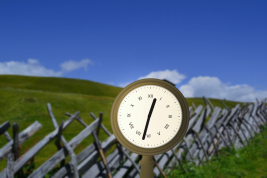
12h32
